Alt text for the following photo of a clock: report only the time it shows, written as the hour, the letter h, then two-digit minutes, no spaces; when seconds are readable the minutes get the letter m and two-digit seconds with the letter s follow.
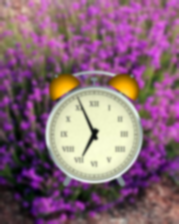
6h56
